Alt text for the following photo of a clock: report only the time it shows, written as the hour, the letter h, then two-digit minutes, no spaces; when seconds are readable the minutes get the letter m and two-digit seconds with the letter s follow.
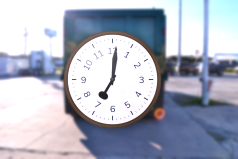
7h01
